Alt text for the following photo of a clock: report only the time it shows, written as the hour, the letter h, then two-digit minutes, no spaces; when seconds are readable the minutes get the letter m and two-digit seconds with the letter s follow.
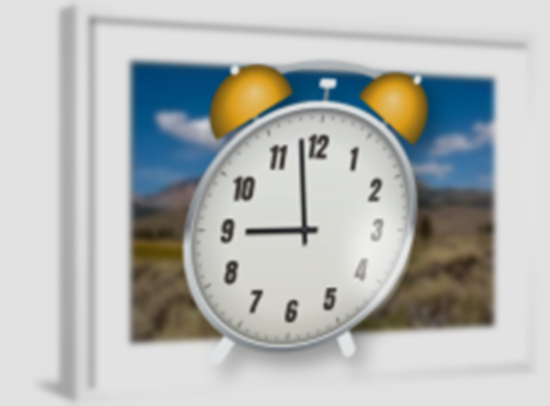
8h58
